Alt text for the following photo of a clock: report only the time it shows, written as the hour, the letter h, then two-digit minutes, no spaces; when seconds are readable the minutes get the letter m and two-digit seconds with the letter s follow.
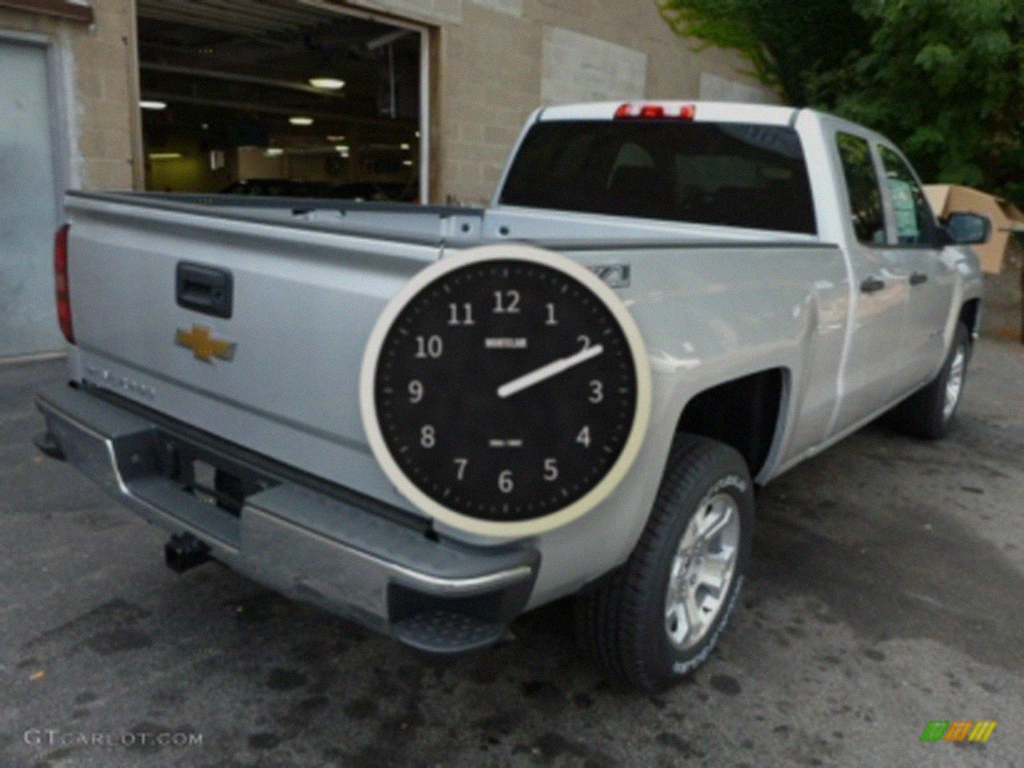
2h11
